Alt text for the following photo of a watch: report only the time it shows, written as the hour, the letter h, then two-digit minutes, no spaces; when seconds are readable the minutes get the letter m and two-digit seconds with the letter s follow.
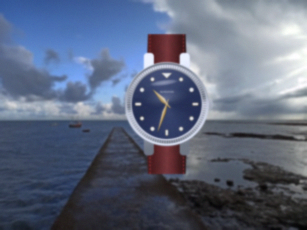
10h33
